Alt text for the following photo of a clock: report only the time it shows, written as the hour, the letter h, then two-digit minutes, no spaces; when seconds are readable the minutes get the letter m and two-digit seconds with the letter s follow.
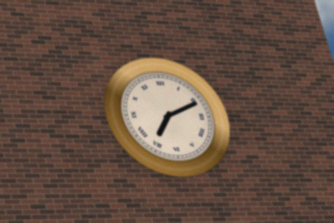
7h11
